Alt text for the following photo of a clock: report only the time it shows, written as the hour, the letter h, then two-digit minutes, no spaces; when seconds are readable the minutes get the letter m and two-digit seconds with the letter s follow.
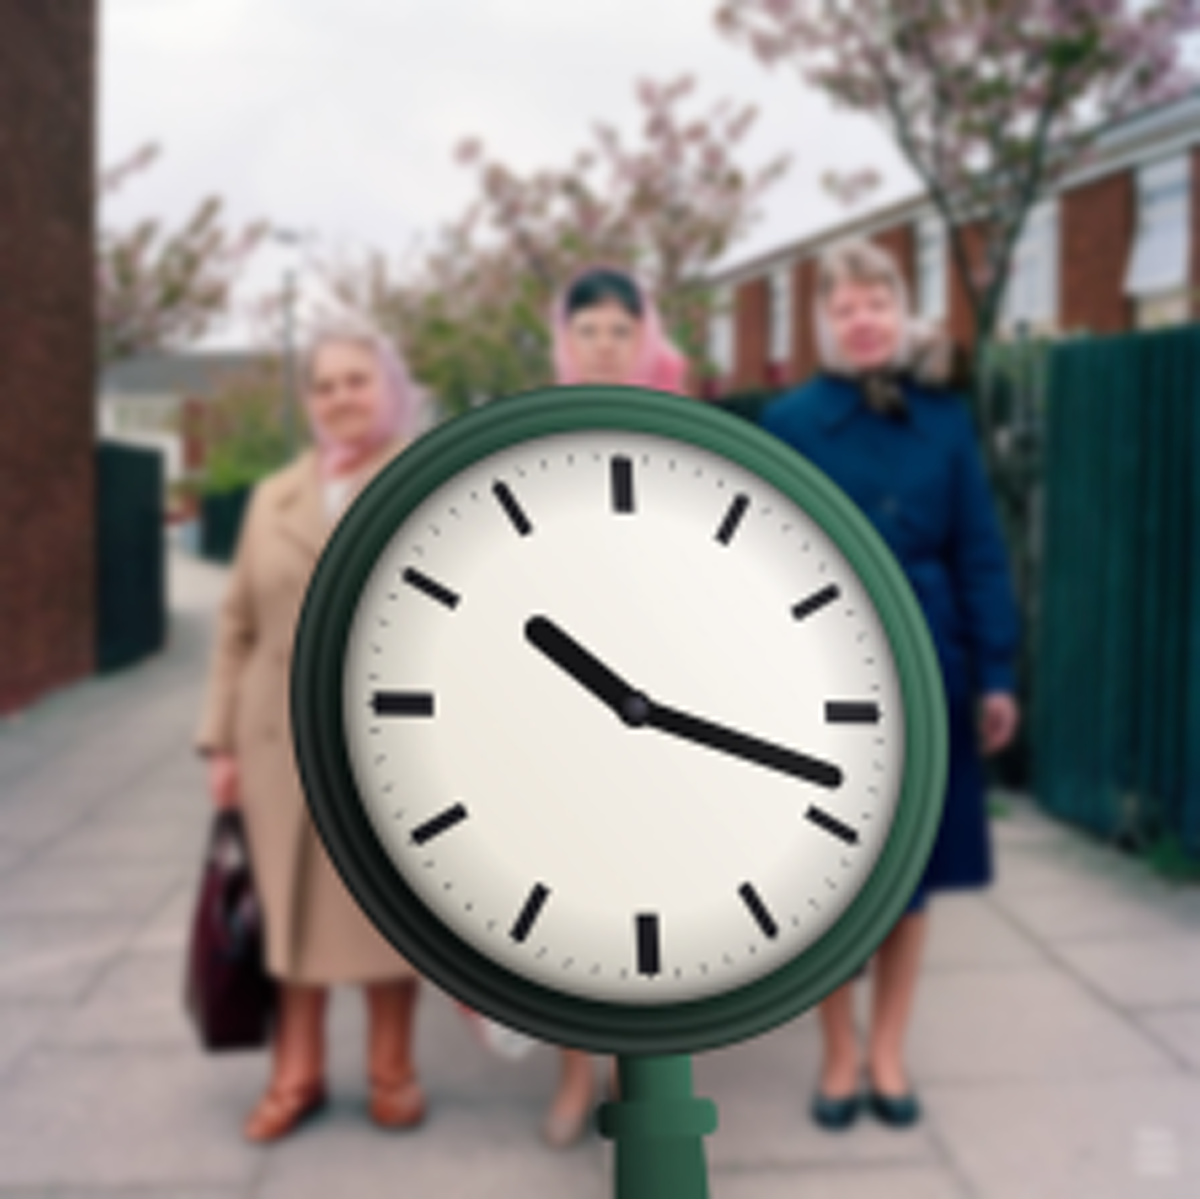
10h18
